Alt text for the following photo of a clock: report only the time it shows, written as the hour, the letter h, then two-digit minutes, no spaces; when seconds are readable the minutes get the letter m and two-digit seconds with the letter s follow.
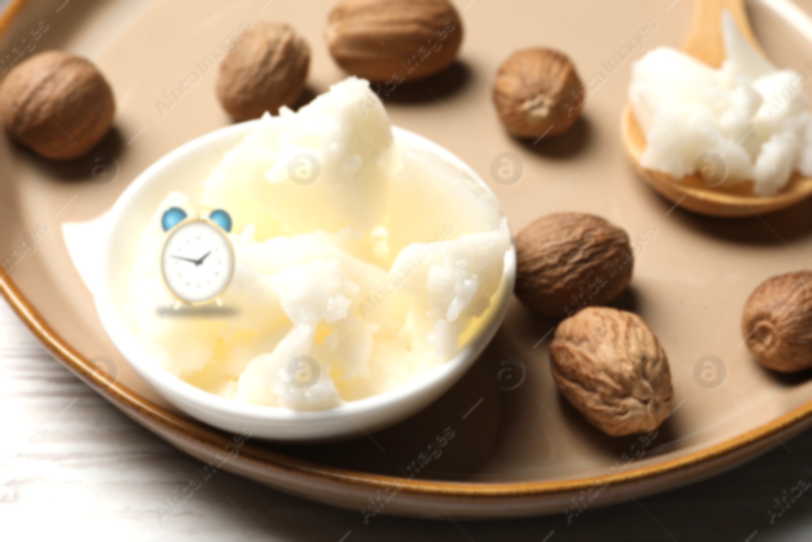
1h47
